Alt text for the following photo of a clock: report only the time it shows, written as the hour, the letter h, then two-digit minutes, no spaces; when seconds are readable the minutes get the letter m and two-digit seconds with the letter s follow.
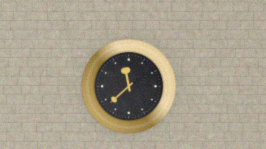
11h38
